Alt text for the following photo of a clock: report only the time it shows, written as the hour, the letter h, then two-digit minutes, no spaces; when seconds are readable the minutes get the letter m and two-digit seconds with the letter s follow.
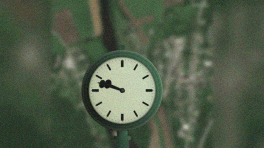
9h48
